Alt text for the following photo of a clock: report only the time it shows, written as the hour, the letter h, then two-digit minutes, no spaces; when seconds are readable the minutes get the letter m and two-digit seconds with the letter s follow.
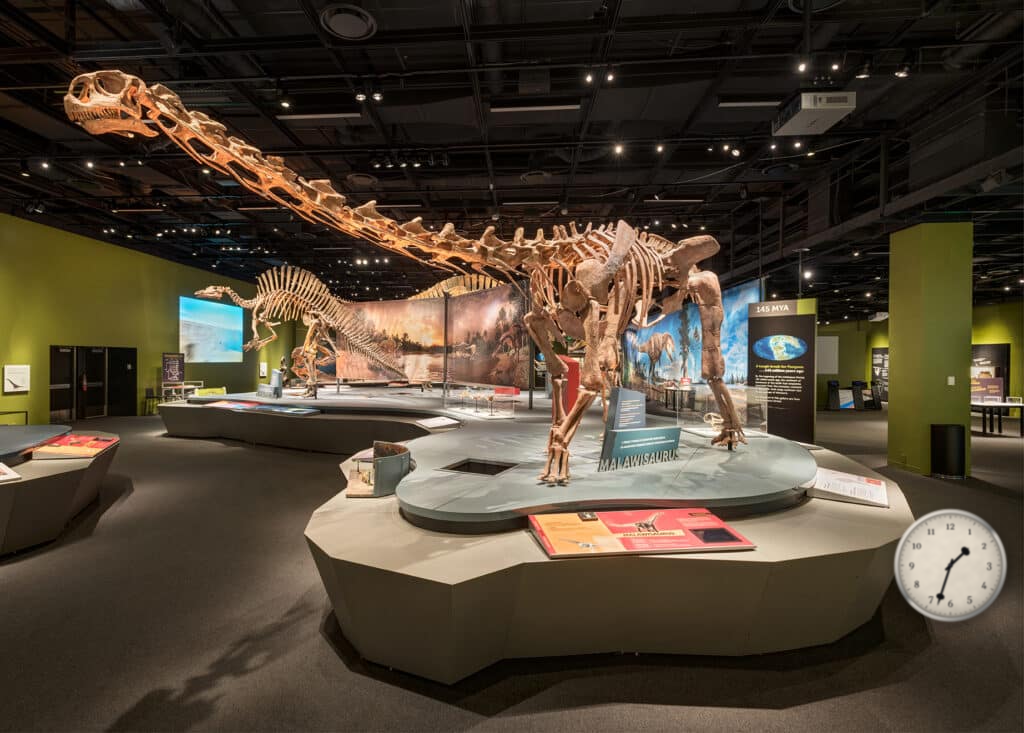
1h33
